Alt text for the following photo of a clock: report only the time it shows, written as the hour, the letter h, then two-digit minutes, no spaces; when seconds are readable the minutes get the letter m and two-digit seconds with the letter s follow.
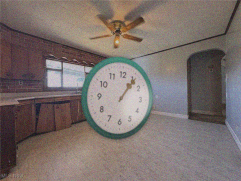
1h06
